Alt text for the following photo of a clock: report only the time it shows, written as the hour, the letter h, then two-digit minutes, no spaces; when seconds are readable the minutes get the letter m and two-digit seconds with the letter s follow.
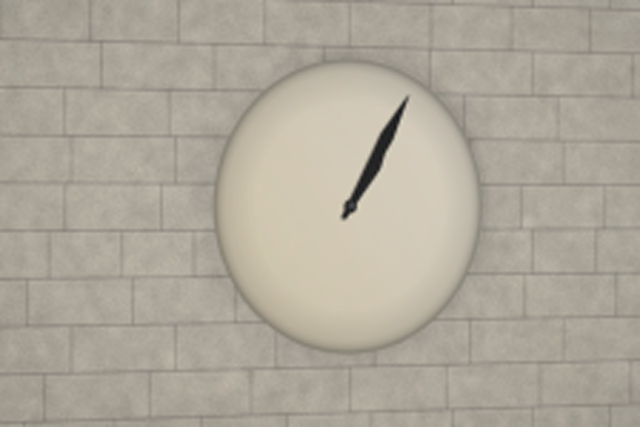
1h05
